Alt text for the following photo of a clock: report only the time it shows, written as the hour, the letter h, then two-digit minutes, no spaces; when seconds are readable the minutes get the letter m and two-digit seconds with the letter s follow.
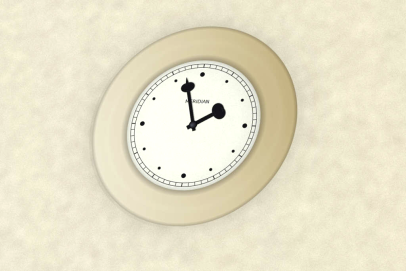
1h57
